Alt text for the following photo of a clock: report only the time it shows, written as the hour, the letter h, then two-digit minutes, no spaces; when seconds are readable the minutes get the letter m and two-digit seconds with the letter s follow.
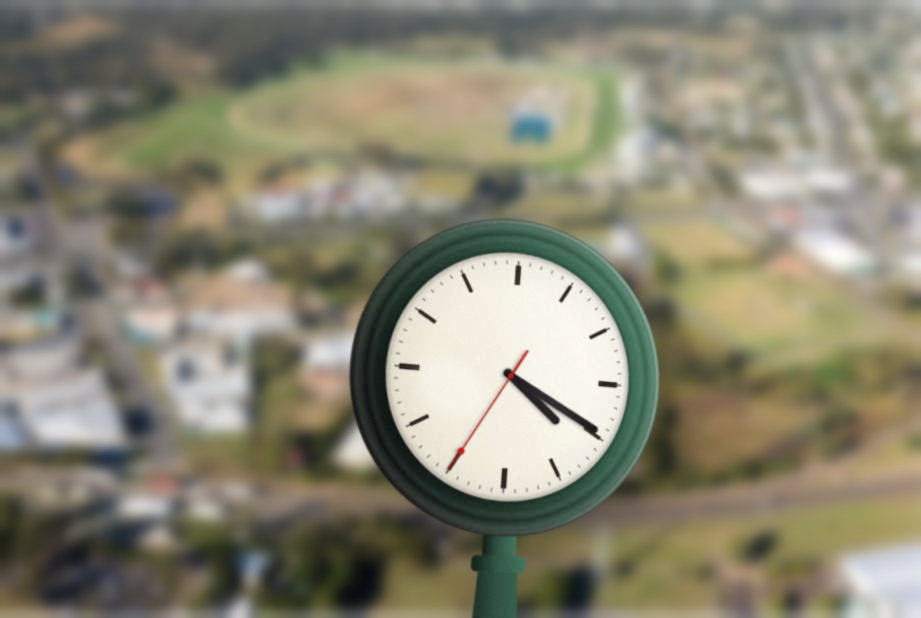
4h19m35s
